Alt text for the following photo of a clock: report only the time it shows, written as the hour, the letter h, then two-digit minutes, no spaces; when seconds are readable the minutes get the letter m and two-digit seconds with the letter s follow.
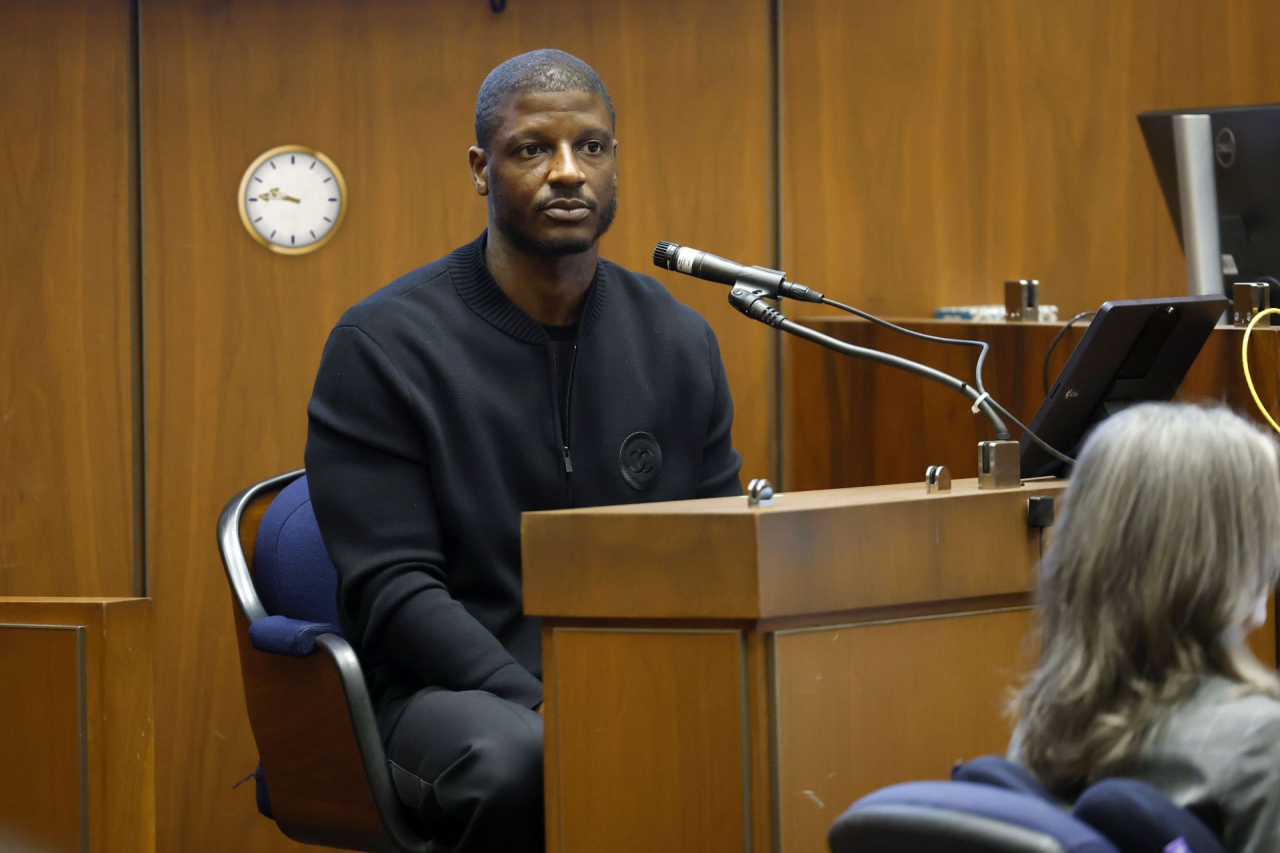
9h46
